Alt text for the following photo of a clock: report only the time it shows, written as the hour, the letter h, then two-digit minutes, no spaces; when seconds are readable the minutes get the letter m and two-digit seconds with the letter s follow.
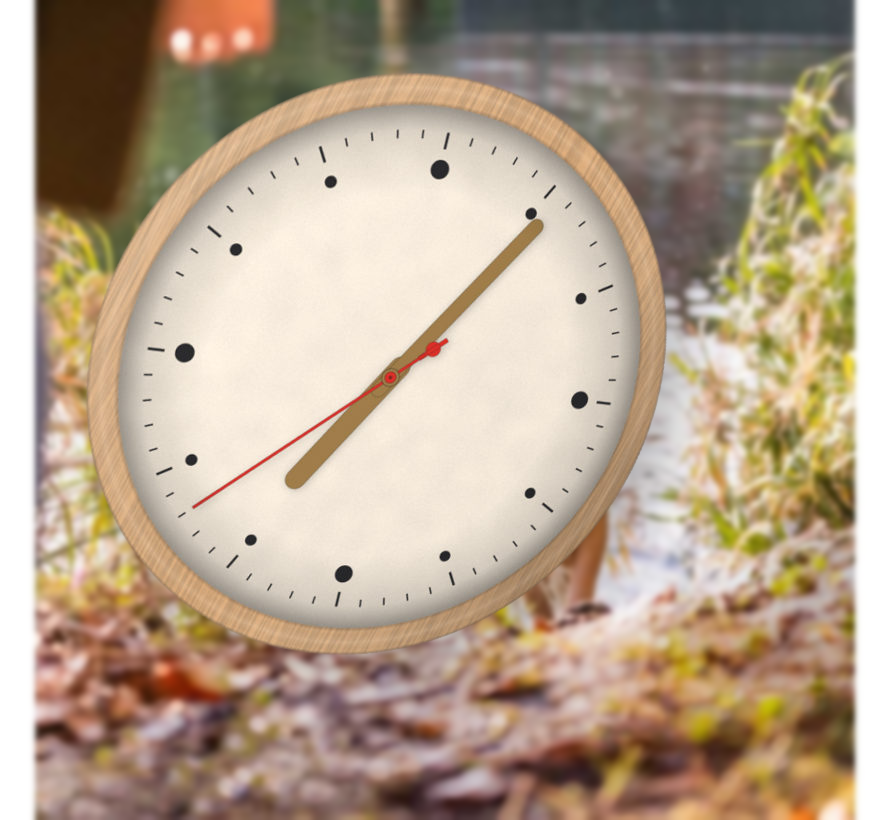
7h05m38s
